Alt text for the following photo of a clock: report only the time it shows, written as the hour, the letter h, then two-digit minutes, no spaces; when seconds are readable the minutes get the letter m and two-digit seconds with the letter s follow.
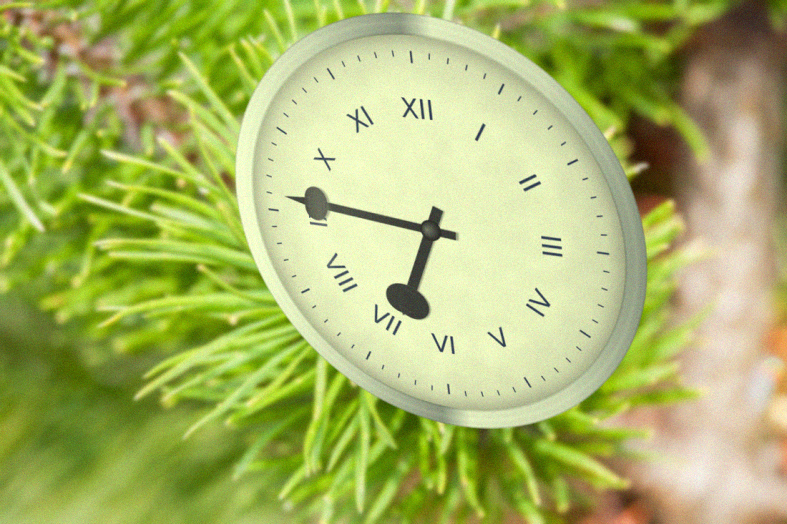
6h46
